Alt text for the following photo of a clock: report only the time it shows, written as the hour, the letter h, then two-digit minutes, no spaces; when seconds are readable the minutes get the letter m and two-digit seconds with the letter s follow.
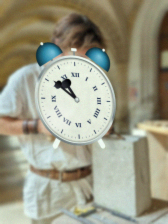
10h51
